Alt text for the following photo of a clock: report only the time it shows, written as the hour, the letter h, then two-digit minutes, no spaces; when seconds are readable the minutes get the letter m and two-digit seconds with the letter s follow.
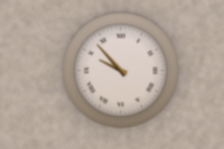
9h53
